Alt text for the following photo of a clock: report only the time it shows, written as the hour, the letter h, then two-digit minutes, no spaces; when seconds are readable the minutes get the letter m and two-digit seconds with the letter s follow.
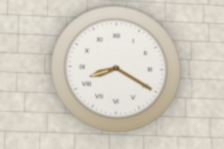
8h20
